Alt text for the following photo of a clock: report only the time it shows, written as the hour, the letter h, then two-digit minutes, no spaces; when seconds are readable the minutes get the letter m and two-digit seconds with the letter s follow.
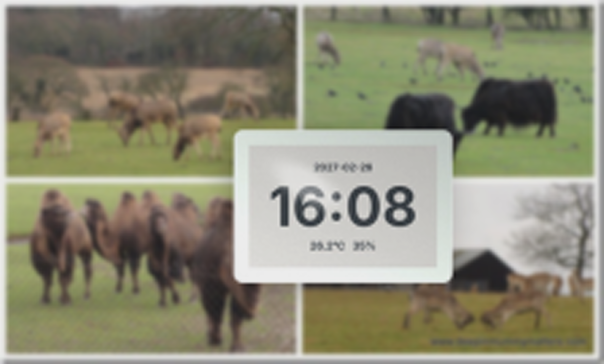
16h08
